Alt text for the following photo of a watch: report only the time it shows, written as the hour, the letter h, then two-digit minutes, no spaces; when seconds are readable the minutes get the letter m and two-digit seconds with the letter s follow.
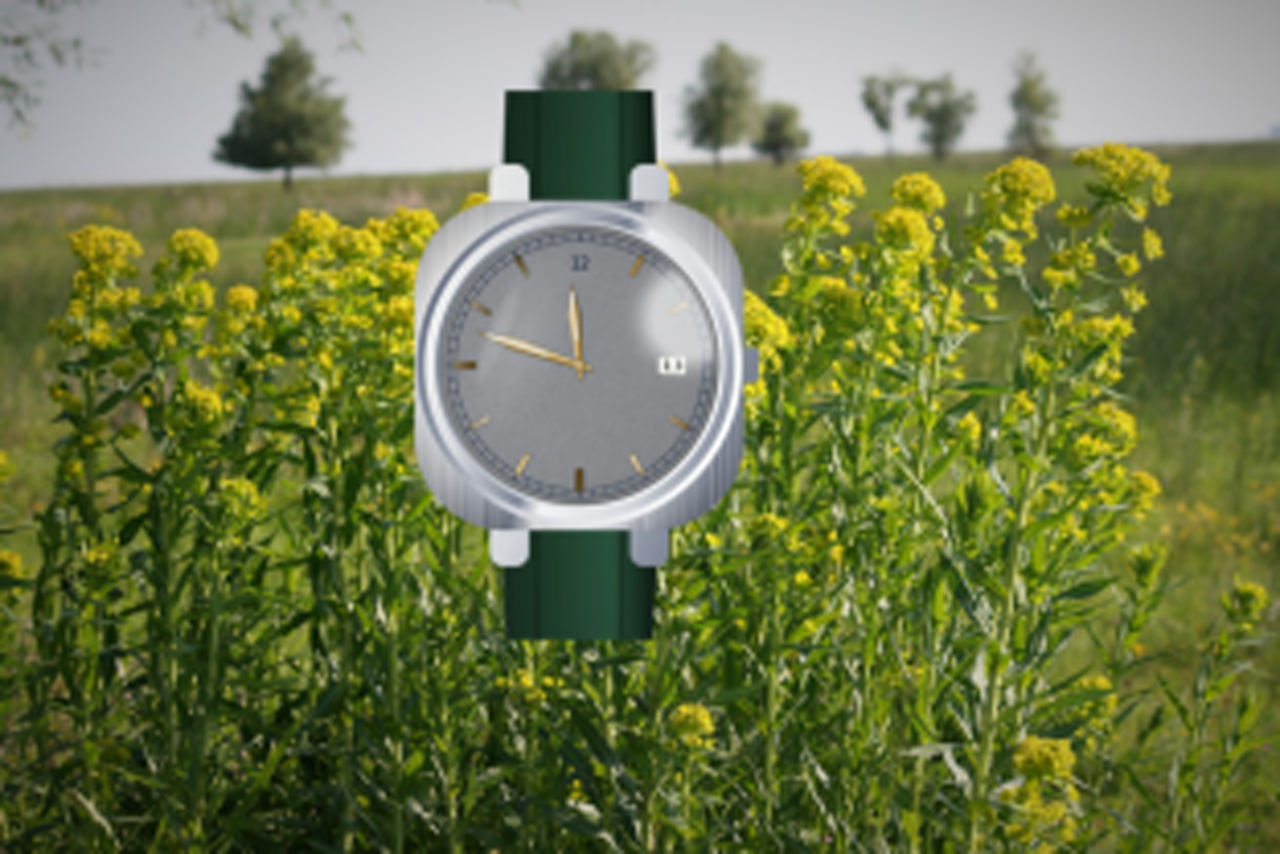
11h48
